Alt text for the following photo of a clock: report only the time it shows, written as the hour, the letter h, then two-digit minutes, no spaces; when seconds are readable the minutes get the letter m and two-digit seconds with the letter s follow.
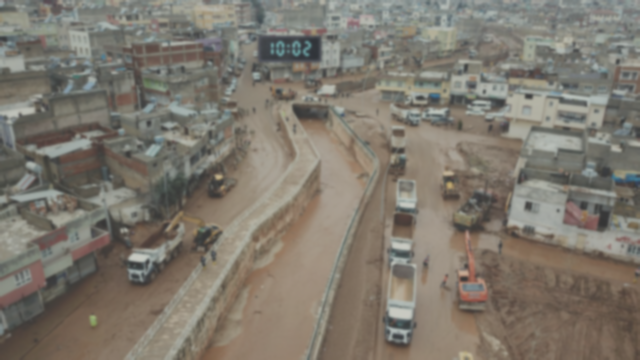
10h02
